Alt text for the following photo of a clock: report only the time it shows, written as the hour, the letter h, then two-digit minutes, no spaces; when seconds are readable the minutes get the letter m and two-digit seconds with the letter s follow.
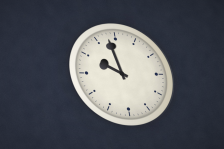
9h58
